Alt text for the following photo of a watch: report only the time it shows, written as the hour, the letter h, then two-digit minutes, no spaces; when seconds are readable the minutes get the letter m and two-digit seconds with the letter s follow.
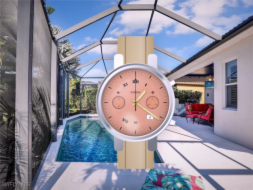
1h21
